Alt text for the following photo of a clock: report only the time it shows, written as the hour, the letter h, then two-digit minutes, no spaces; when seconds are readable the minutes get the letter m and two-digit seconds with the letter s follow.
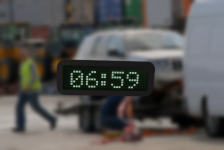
6h59
